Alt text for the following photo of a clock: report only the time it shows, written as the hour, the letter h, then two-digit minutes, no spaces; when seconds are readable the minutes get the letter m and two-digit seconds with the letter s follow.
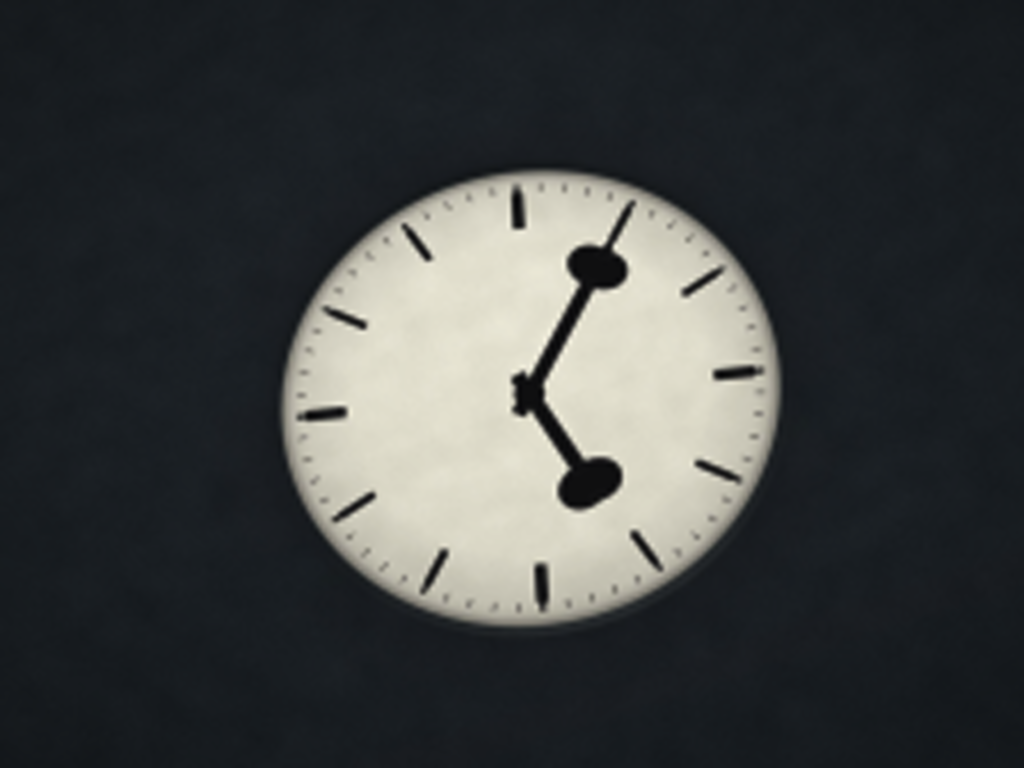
5h05
